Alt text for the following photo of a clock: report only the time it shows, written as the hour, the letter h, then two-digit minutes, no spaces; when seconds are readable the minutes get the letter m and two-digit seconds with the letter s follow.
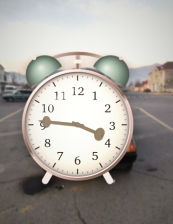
3h46
